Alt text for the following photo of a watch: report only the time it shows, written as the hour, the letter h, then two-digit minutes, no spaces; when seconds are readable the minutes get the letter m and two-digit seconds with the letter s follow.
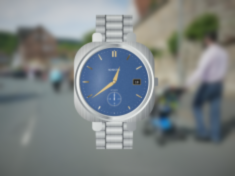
12h39
